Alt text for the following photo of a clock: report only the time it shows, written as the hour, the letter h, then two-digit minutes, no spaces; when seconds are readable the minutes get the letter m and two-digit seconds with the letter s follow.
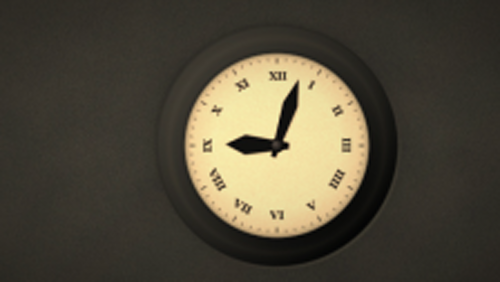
9h03
